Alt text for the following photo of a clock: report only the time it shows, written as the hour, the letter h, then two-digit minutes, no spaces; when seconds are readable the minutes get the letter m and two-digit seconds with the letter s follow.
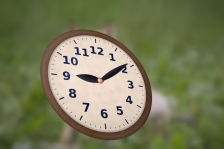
9h09
